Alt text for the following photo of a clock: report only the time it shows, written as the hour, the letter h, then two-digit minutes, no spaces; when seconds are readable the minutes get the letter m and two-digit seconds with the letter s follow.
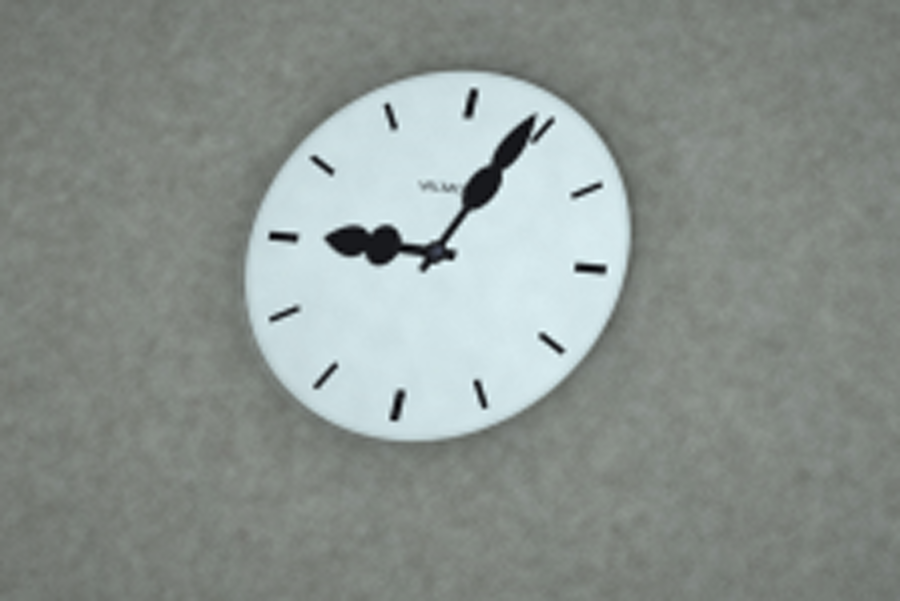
9h04
